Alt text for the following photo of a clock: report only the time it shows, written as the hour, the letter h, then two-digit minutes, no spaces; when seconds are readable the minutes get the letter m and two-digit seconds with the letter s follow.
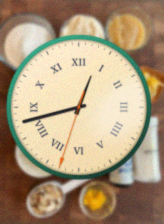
12h42m33s
